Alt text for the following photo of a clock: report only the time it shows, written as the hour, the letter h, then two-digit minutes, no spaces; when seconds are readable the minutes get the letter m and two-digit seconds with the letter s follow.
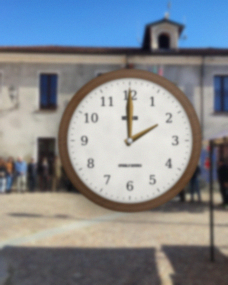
2h00
